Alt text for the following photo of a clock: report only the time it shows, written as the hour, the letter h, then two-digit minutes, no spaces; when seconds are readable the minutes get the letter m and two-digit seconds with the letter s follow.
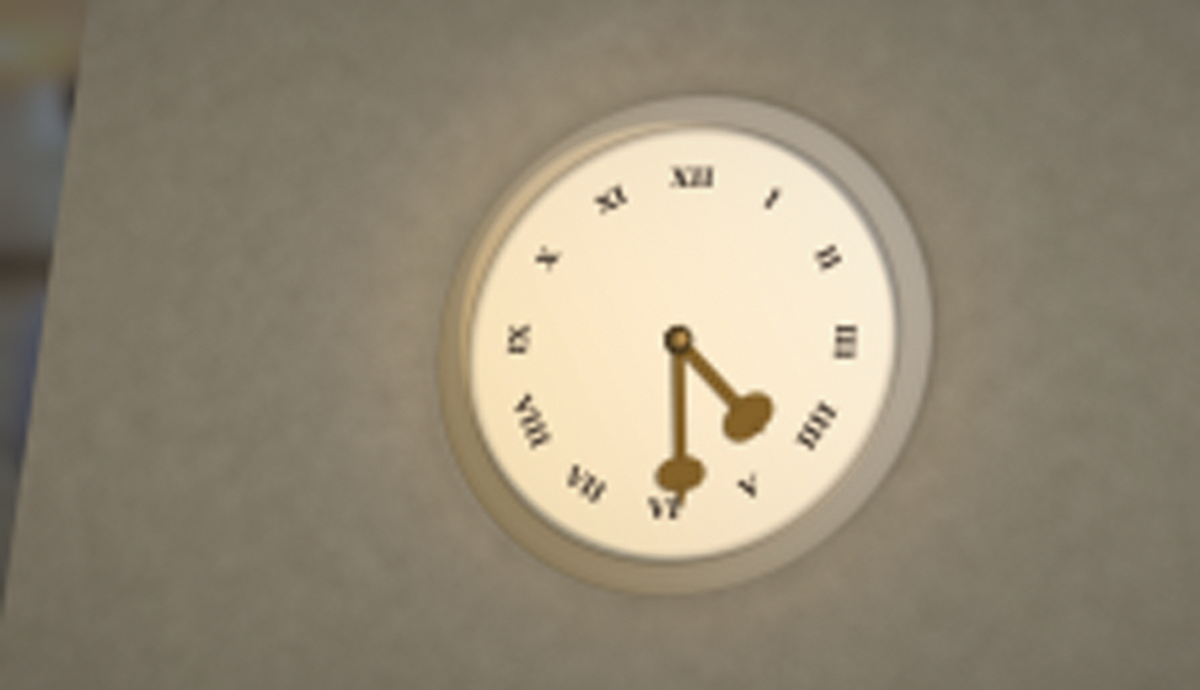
4h29
